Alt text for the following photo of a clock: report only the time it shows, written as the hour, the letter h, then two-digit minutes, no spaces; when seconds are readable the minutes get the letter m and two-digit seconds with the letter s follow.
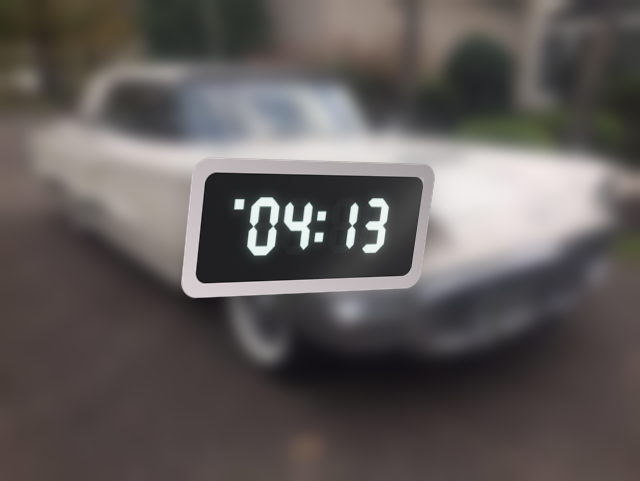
4h13
